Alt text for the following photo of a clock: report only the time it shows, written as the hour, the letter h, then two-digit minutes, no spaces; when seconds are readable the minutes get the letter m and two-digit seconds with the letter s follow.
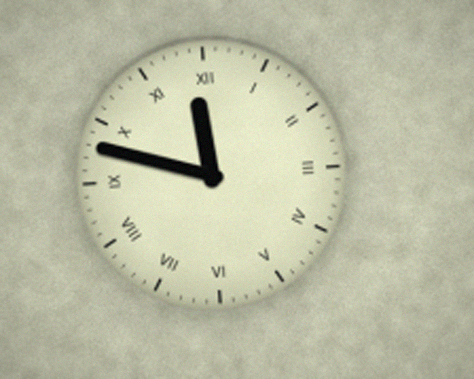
11h48
